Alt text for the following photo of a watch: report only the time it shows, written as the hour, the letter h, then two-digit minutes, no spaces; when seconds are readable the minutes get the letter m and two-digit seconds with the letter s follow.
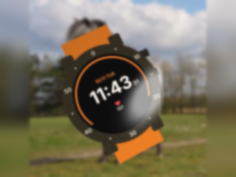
11h43
